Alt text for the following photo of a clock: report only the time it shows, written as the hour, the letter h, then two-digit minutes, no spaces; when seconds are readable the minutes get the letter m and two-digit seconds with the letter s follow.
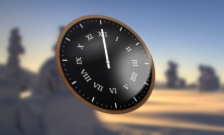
12h00
